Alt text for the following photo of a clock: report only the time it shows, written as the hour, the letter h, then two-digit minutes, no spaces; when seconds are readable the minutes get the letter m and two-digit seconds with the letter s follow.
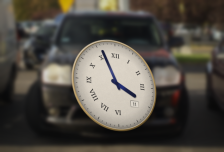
3h56
